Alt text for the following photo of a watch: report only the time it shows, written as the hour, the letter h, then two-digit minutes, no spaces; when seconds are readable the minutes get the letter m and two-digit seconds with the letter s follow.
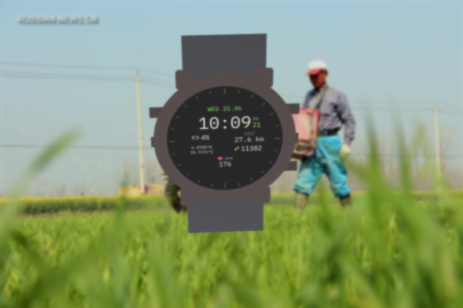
10h09
